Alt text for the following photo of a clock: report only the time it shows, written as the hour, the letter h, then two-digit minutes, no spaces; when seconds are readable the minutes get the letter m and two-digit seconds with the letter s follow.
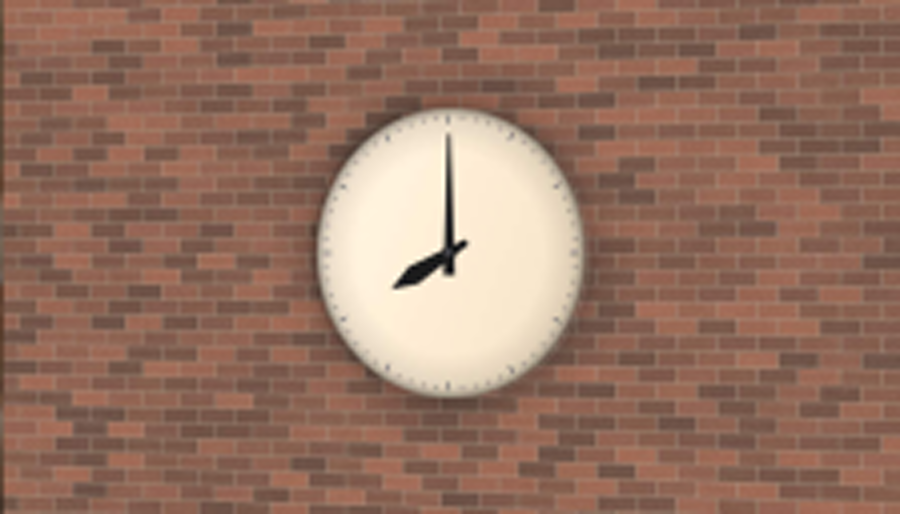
8h00
